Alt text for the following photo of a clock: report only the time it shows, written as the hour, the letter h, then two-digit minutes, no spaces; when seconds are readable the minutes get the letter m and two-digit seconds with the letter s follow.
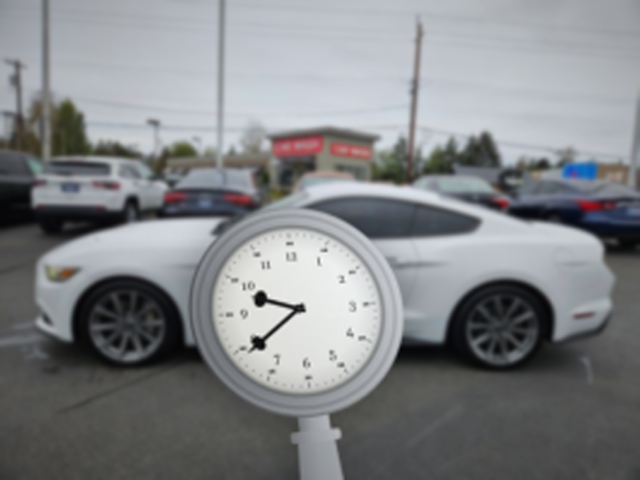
9h39
